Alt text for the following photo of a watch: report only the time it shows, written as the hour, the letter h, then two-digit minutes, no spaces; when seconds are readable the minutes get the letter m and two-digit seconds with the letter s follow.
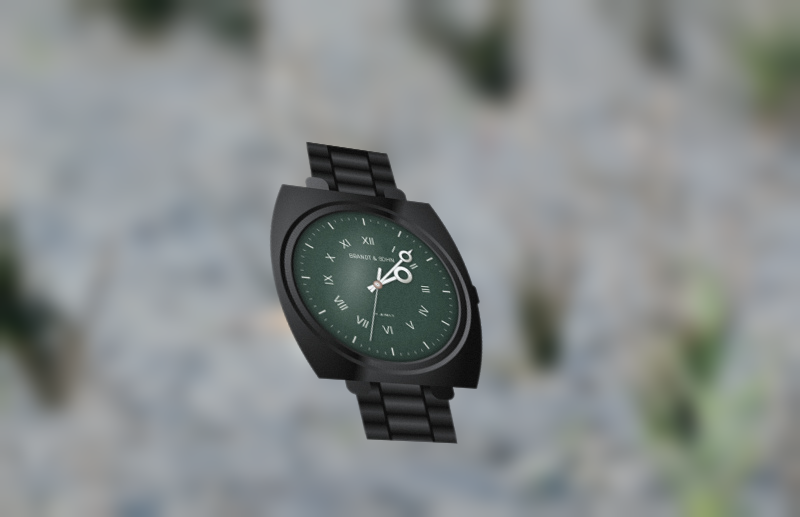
2h07m33s
